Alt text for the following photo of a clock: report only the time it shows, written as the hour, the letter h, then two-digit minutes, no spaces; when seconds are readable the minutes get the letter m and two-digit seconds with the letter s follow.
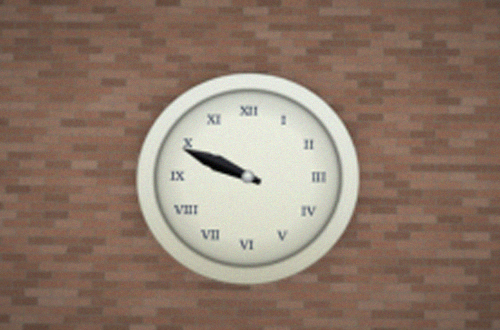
9h49
